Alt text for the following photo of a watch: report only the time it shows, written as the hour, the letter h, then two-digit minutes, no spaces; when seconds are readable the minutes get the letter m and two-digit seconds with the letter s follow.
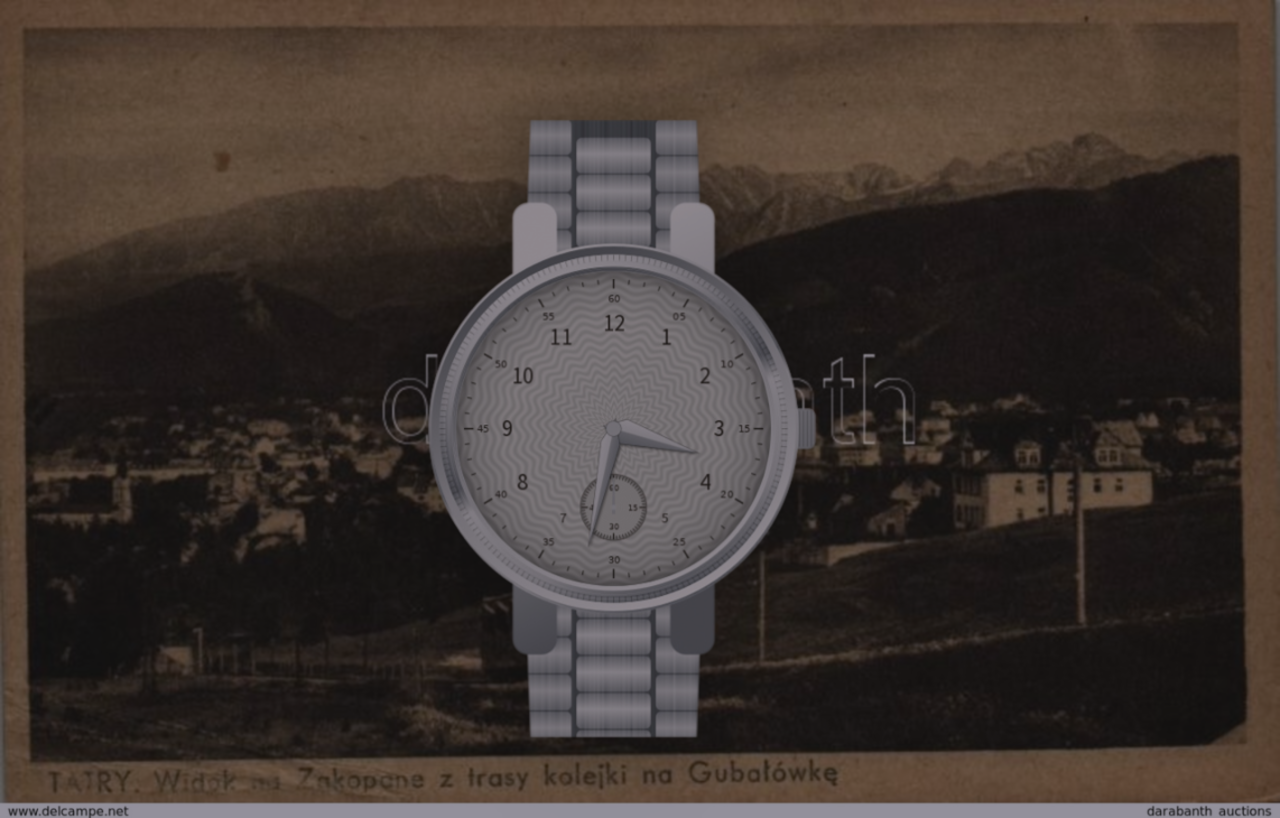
3h32
